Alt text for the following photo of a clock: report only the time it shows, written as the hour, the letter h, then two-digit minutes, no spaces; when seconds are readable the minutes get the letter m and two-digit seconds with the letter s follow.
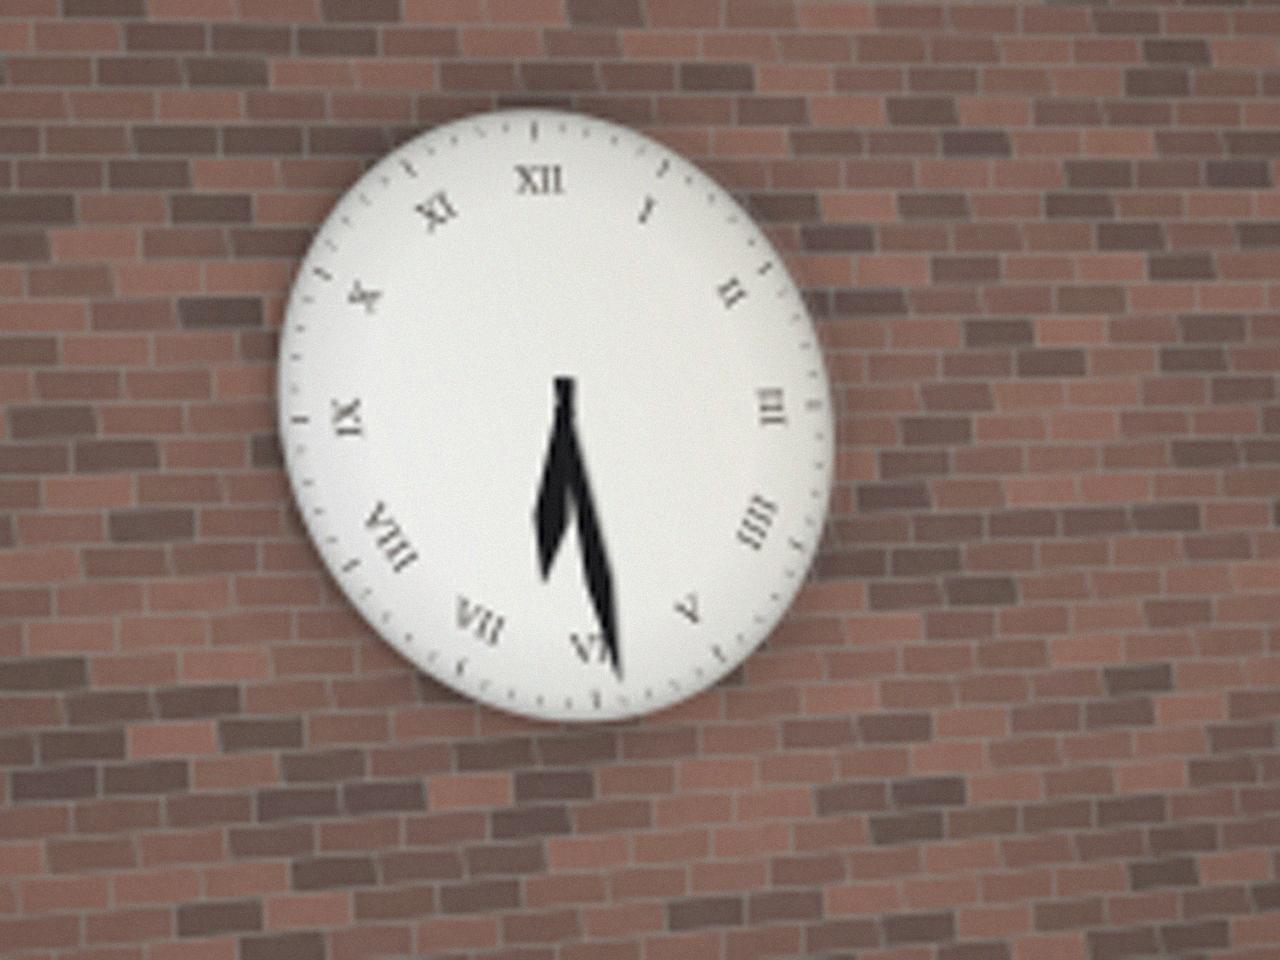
6h29
